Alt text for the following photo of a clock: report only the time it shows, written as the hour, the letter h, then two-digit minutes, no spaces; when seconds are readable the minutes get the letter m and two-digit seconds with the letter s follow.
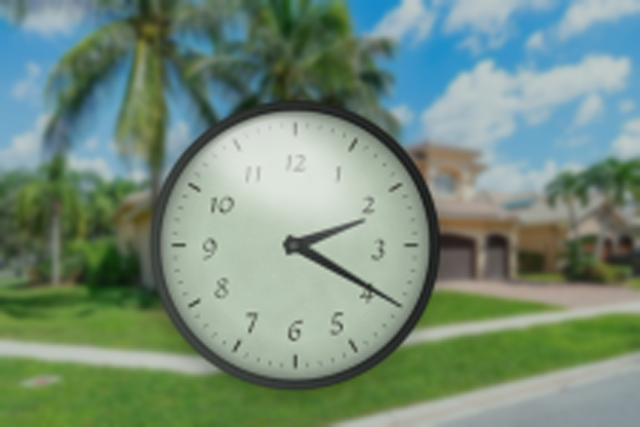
2h20
